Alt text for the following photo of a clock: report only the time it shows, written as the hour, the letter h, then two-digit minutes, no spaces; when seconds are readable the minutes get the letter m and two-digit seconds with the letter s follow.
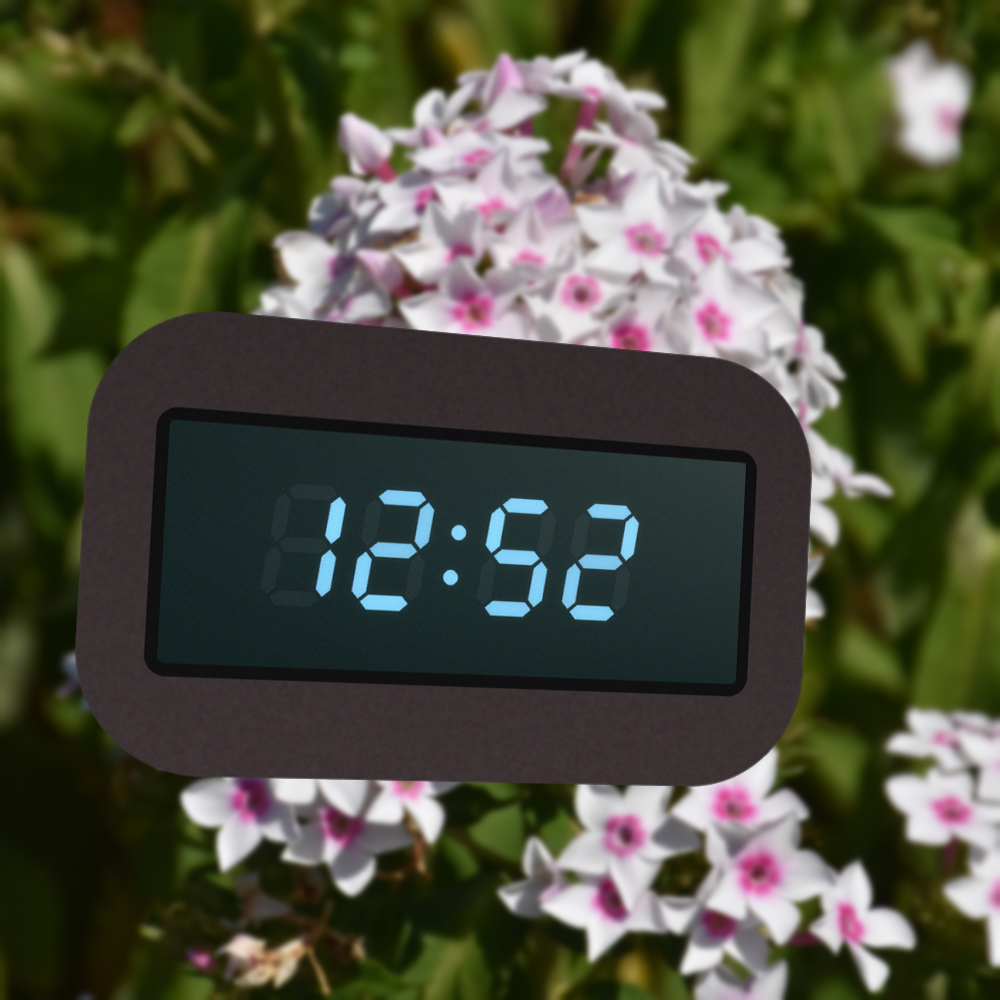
12h52
